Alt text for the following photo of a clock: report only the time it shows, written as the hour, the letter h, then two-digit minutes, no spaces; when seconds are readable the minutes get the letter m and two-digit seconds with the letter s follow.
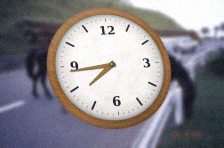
7h44
